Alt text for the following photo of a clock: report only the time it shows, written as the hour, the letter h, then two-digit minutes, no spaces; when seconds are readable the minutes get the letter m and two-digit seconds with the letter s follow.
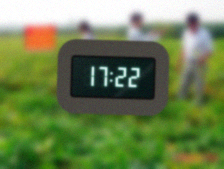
17h22
